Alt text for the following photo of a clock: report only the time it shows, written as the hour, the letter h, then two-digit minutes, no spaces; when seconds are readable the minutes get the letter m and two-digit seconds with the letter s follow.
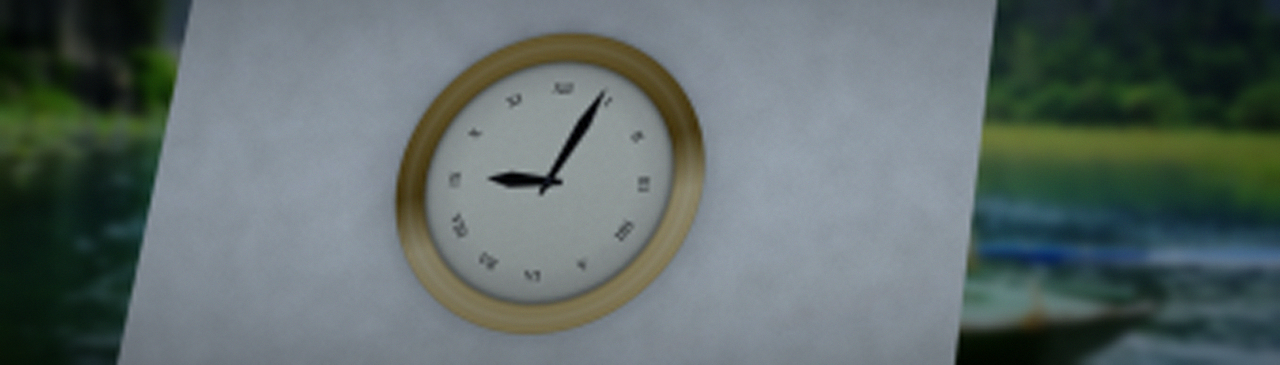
9h04
